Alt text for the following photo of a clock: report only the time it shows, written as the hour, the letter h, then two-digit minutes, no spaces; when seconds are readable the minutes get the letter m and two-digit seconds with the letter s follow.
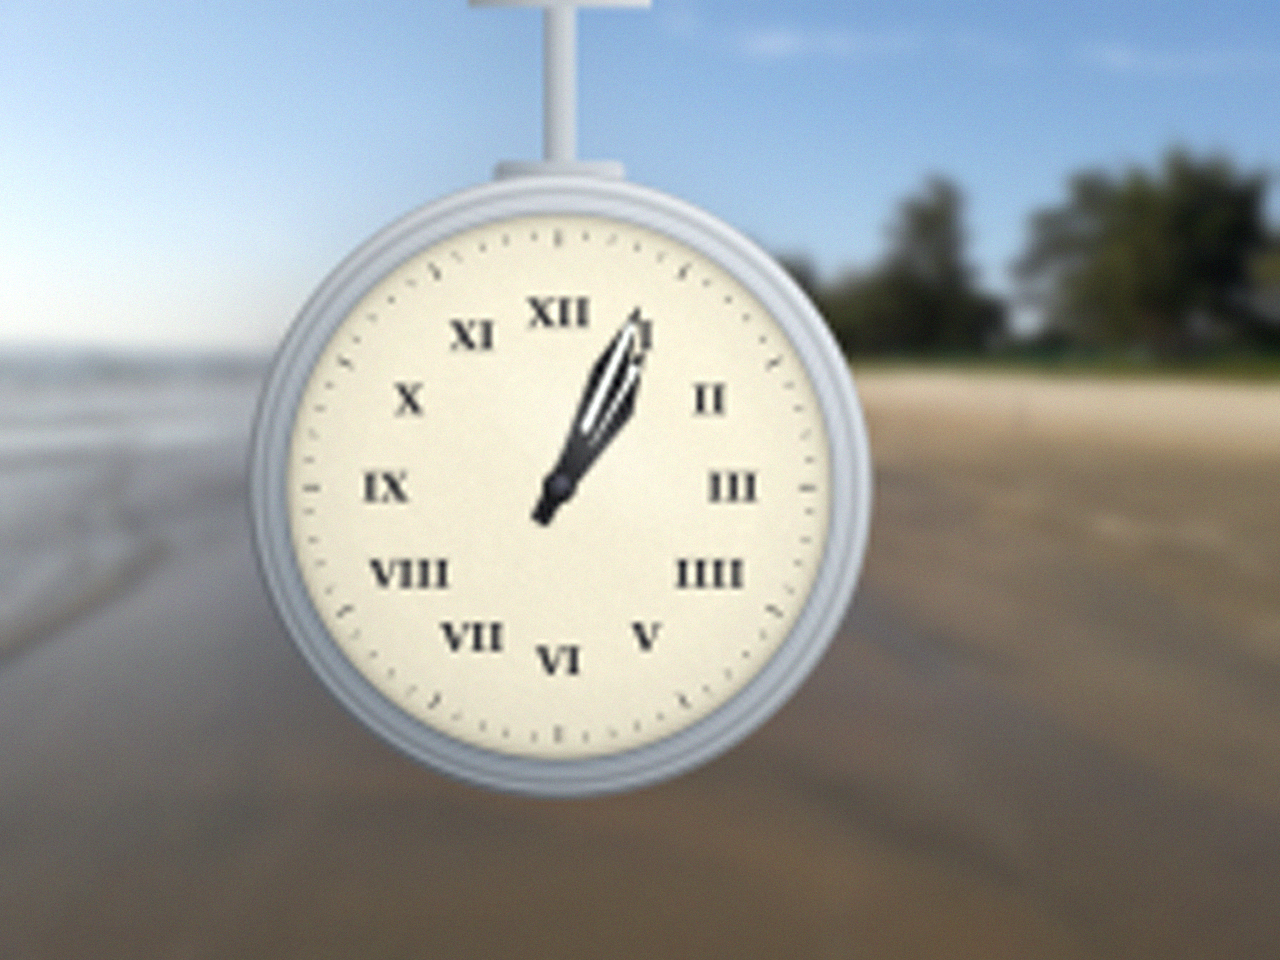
1h04
